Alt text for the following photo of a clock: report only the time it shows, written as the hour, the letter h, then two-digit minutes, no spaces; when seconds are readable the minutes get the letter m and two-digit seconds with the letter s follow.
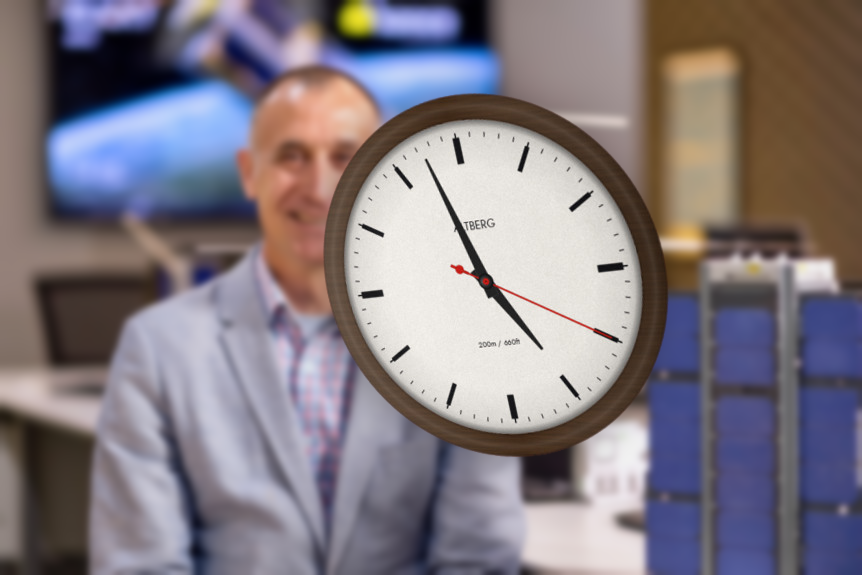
4h57m20s
